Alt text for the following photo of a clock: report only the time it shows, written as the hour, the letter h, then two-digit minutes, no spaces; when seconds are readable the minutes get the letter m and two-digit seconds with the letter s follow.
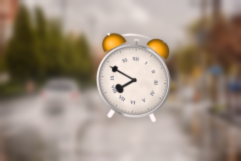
7h49
